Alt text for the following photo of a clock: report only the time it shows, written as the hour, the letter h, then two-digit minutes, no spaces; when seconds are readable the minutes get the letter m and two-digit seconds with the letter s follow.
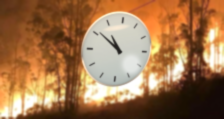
10h51
